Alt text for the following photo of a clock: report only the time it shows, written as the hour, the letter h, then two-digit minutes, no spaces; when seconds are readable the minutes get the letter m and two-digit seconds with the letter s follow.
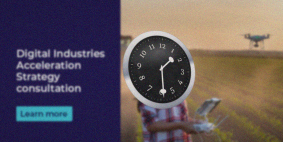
1h29
